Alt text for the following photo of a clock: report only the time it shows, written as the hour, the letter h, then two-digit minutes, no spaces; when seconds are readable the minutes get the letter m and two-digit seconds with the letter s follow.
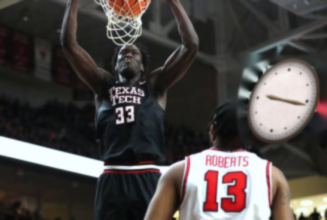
9h16
